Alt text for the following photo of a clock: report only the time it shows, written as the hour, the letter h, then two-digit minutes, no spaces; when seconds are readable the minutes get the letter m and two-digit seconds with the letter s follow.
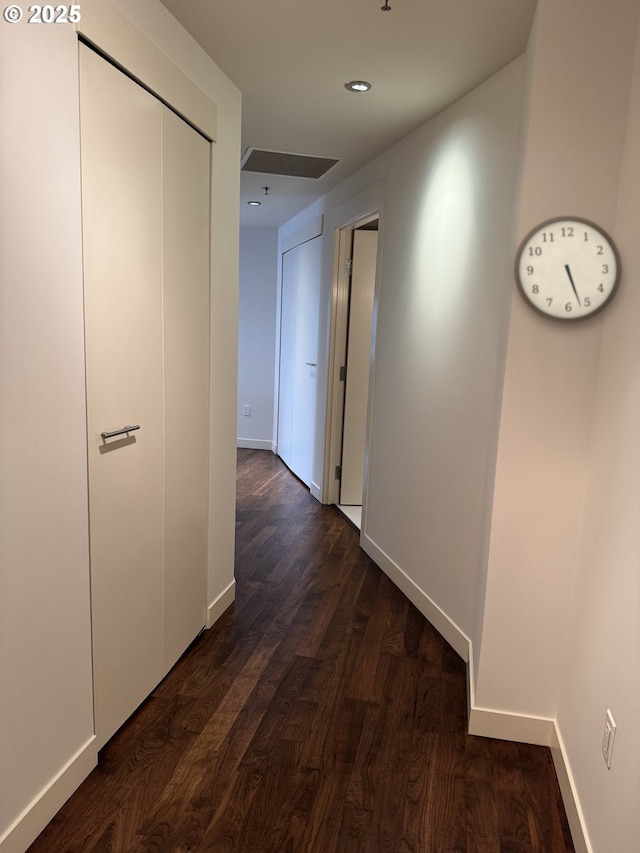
5h27
